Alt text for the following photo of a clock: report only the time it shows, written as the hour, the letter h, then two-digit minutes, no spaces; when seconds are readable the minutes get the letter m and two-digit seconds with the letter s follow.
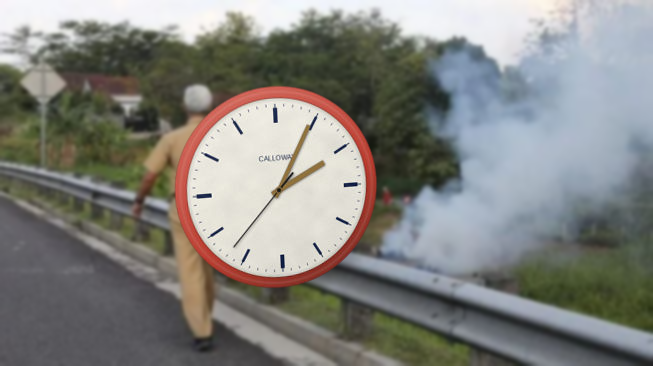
2h04m37s
